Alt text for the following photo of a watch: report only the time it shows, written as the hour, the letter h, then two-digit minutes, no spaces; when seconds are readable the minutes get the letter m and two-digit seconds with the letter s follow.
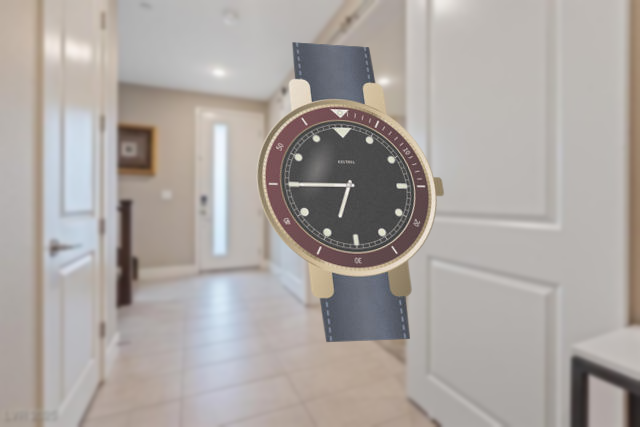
6h45
